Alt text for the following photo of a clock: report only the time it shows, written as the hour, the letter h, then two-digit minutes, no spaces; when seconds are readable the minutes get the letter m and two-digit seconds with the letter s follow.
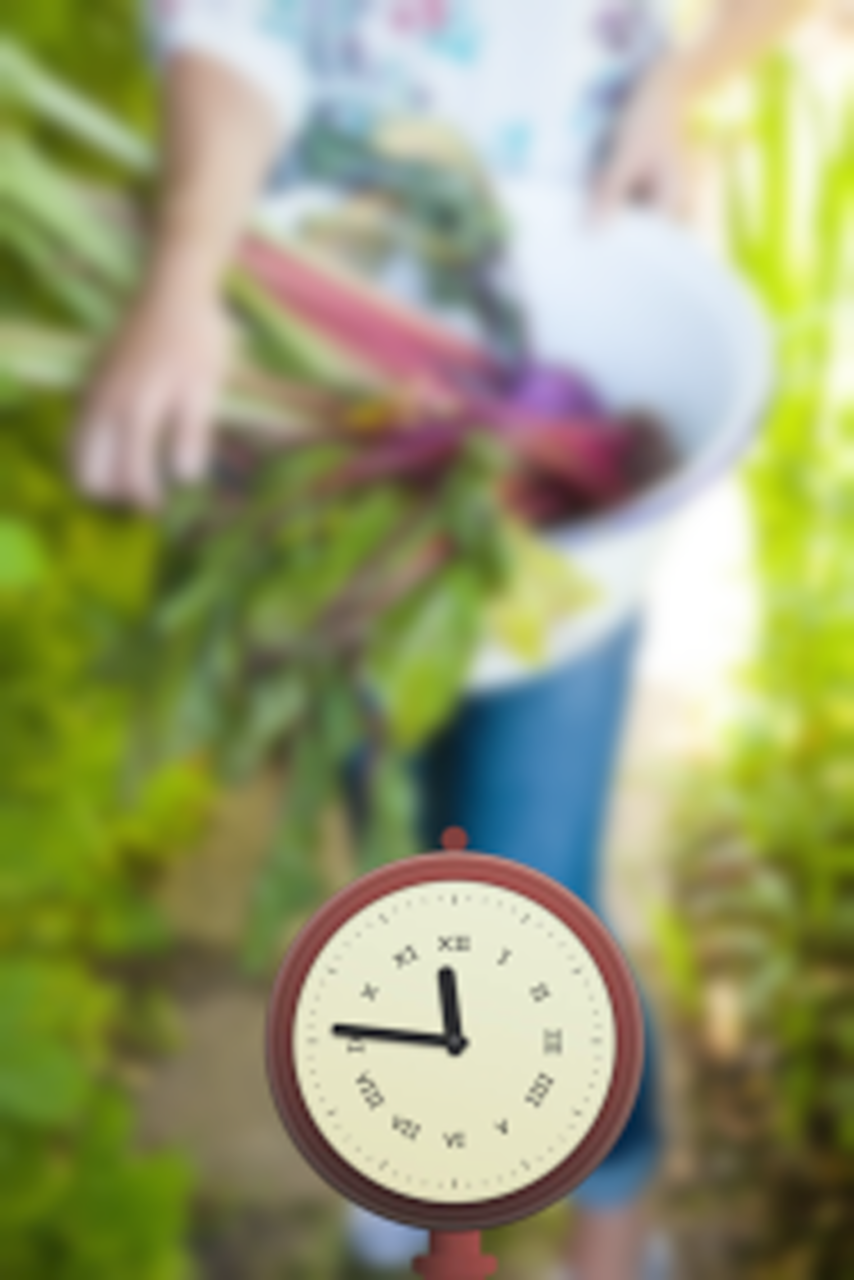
11h46
